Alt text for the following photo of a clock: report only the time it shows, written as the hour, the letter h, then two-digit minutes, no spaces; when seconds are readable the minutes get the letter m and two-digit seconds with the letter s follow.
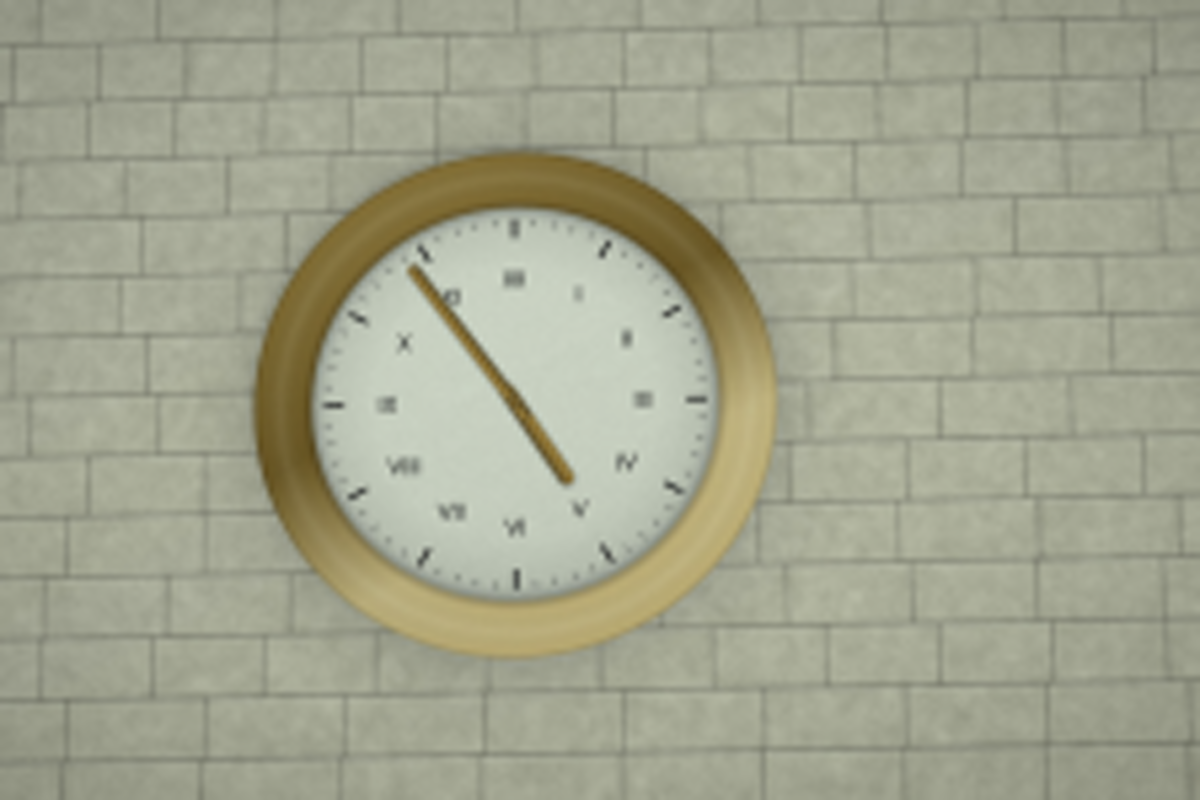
4h54
